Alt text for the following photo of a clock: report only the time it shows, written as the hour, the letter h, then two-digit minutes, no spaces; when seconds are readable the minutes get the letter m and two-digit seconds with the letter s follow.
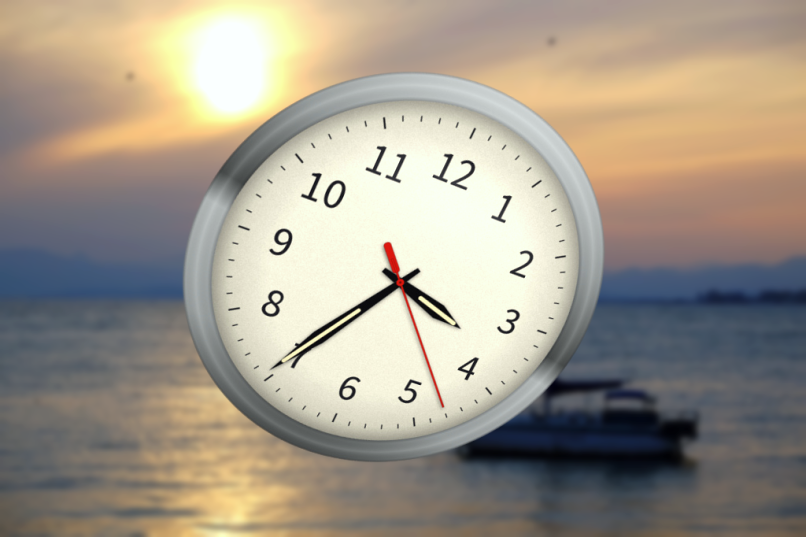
3h35m23s
